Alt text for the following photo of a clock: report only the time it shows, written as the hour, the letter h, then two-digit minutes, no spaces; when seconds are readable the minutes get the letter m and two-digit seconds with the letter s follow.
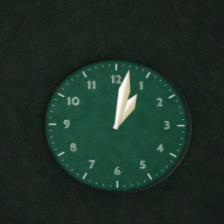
1h02
